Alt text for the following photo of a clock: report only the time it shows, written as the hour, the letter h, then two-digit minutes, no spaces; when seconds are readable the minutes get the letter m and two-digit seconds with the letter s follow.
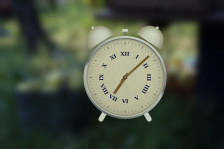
7h08
